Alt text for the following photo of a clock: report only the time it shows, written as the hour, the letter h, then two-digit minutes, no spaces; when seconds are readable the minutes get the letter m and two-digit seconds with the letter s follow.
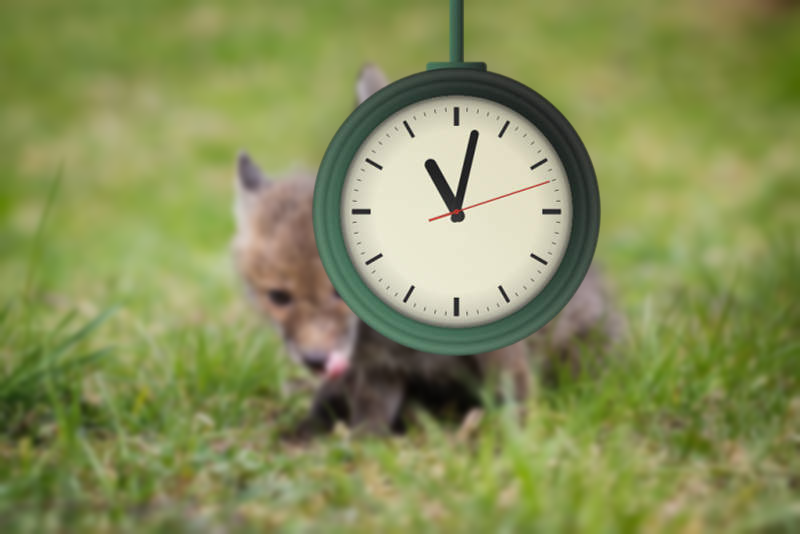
11h02m12s
